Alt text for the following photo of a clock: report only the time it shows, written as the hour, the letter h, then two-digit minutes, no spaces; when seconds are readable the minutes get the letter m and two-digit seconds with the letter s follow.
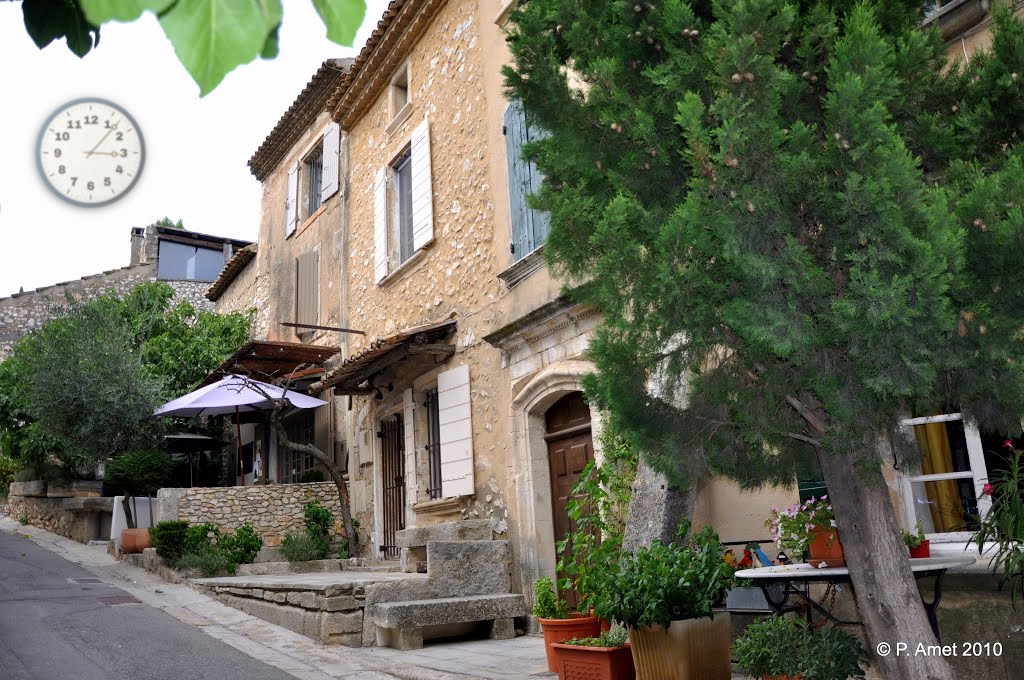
3h07
